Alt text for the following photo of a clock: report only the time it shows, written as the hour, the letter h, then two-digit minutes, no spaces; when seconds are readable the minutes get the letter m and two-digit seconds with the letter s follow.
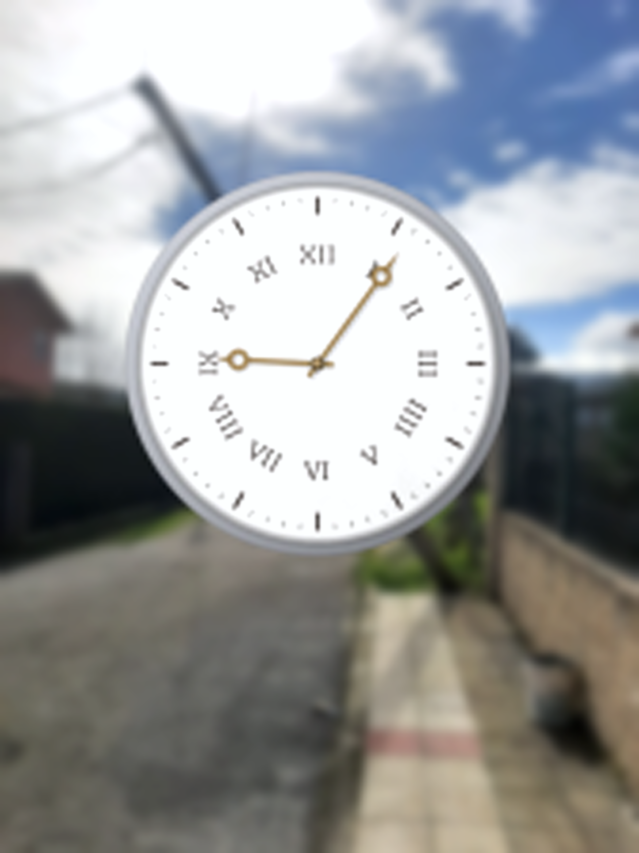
9h06
